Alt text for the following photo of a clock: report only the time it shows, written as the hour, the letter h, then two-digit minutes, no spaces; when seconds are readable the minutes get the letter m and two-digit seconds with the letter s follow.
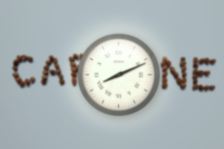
8h11
